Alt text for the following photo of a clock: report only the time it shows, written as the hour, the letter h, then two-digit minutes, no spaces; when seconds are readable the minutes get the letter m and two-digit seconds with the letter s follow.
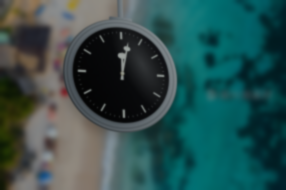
12h02
